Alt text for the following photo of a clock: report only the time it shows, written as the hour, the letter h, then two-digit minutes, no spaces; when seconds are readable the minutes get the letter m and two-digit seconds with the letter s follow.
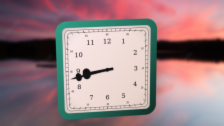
8h43
